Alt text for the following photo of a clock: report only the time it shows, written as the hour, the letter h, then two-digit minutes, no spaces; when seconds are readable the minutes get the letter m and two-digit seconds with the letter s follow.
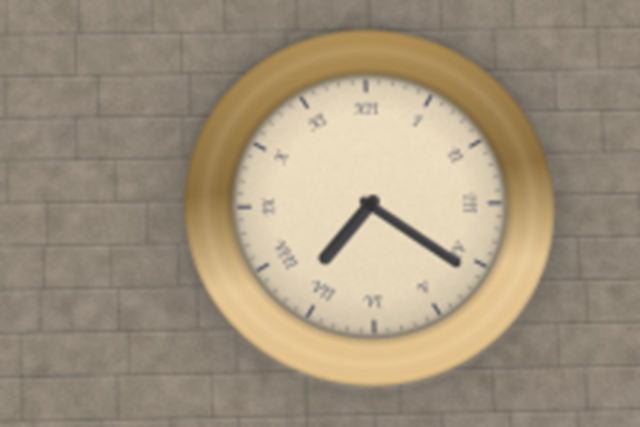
7h21
